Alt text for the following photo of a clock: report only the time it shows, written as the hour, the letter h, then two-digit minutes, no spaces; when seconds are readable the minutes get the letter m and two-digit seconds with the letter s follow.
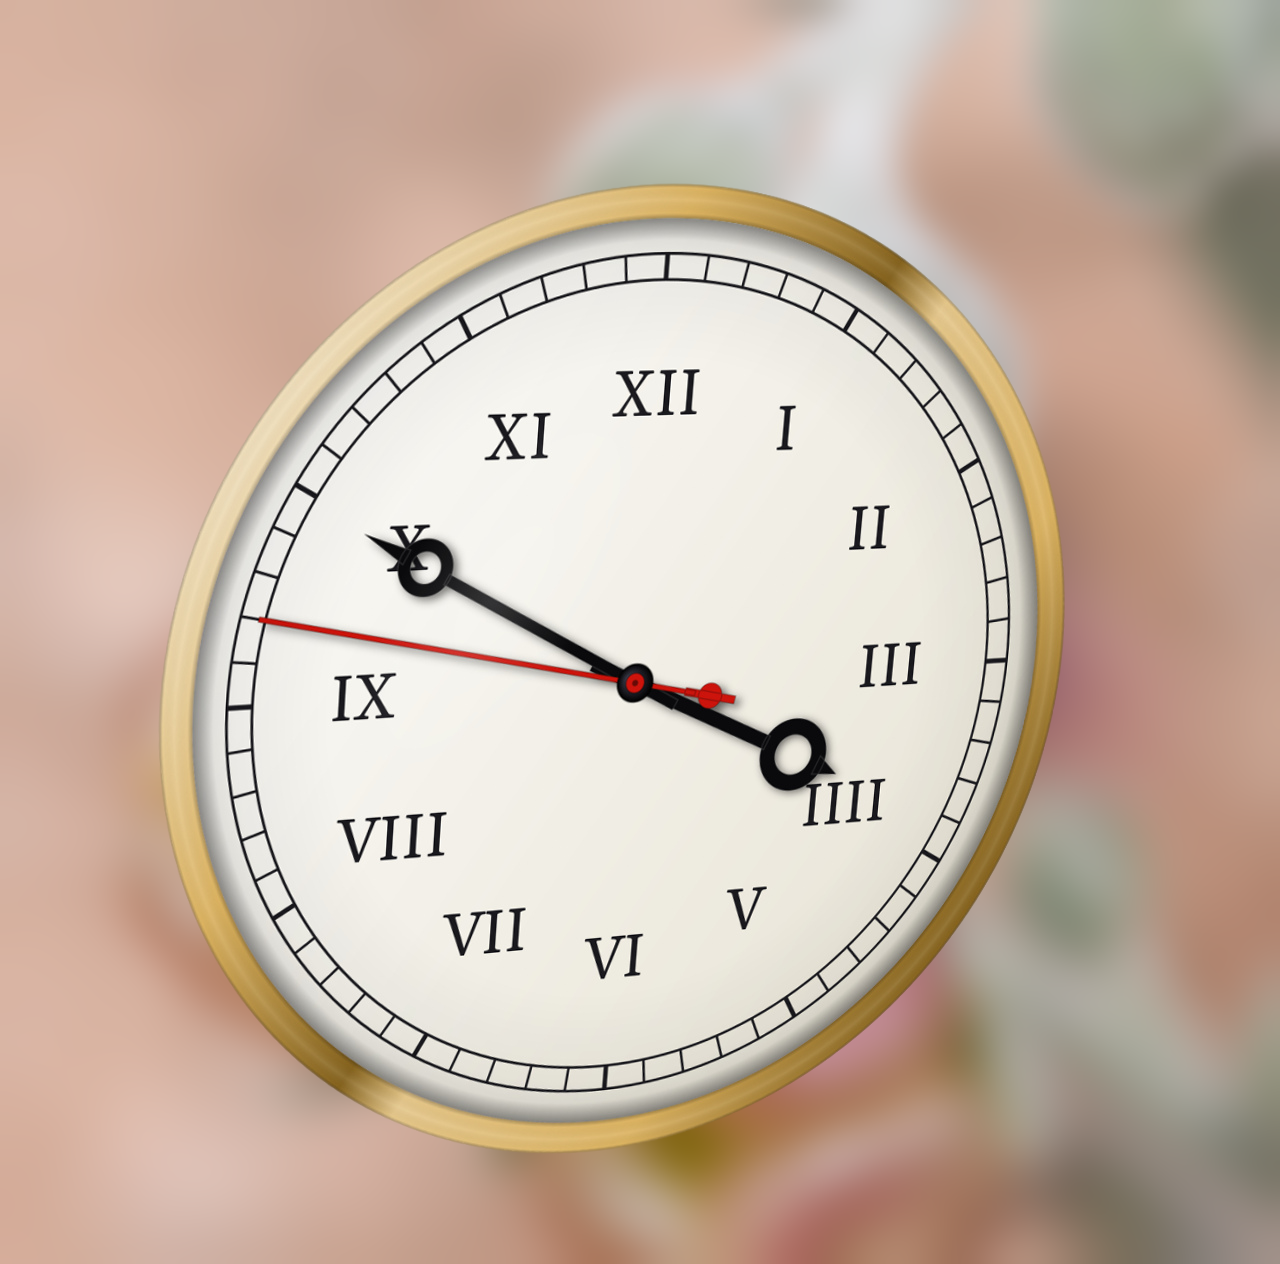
3h49m47s
